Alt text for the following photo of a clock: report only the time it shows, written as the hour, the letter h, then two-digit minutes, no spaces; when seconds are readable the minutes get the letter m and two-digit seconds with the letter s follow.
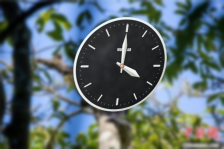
4h00
